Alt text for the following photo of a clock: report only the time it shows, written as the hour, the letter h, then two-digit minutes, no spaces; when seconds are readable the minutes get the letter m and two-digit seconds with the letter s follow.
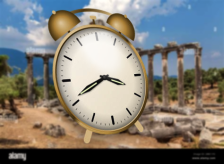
3h41
